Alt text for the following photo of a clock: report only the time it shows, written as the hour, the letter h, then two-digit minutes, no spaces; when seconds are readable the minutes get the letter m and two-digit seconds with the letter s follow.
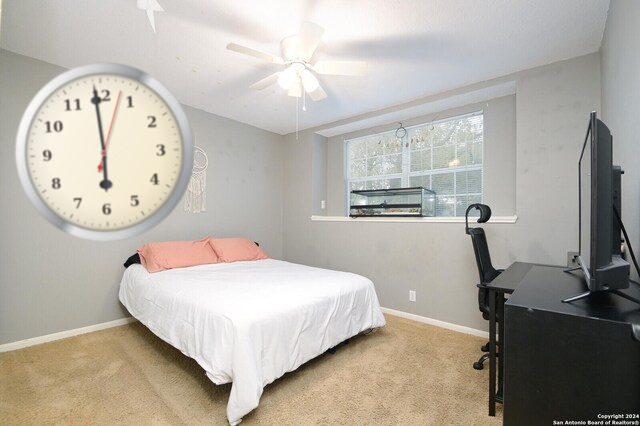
5h59m03s
